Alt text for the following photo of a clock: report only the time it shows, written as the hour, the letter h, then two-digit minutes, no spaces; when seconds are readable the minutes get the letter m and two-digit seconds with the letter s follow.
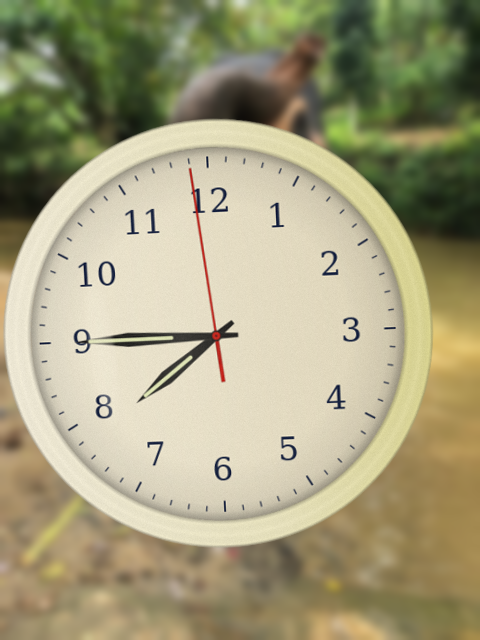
7h44m59s
